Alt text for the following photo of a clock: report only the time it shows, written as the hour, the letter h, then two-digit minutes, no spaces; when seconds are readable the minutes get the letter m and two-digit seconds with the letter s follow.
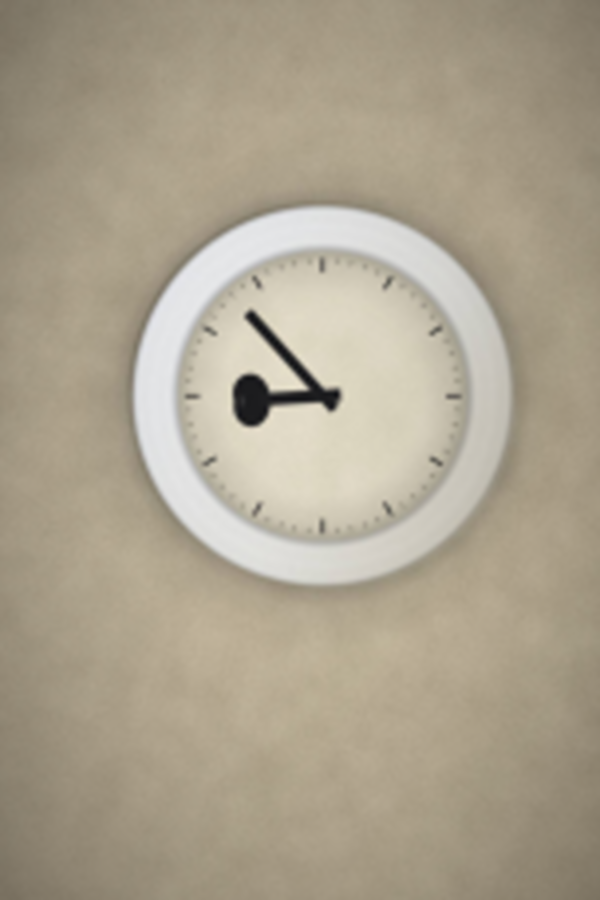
8h53
